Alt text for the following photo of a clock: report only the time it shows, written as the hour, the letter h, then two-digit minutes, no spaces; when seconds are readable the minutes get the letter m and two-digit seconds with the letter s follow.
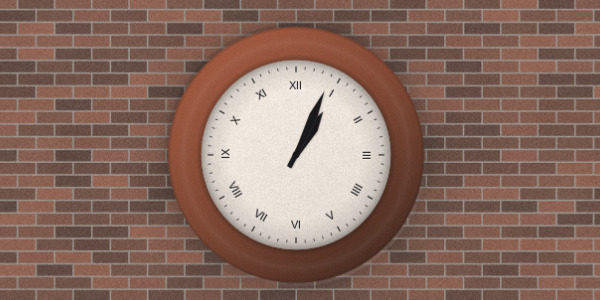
1h04
